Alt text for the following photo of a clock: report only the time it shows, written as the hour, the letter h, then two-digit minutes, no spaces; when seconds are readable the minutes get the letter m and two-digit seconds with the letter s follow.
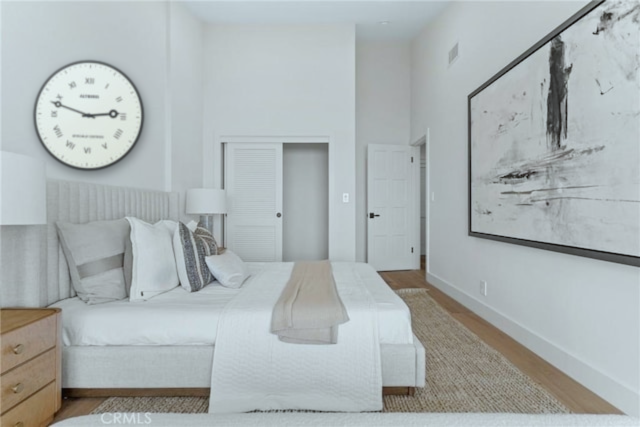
2h48
